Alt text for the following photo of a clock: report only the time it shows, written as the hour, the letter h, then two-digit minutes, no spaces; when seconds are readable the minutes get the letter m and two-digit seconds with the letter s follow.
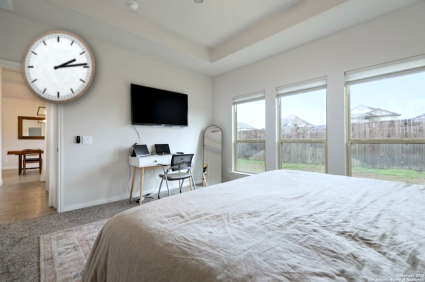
2h14
